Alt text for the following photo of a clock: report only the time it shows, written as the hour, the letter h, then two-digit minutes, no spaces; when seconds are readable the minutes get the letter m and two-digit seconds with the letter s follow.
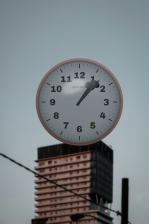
1h07
